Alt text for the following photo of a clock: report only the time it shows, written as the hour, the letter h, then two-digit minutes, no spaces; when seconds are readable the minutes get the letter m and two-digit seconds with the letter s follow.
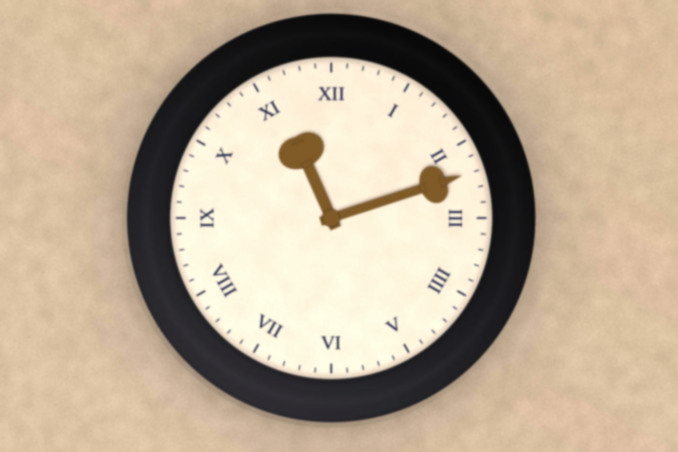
11h12
